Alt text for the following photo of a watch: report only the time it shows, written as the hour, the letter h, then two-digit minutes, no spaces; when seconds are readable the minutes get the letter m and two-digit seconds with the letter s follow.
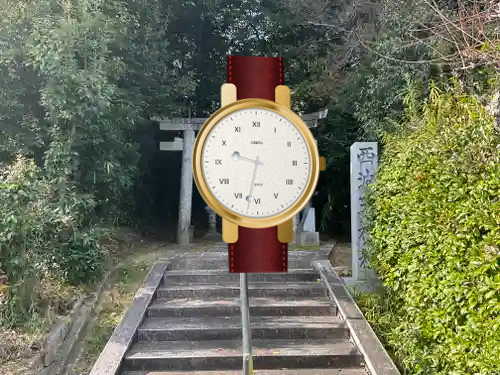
9h32
